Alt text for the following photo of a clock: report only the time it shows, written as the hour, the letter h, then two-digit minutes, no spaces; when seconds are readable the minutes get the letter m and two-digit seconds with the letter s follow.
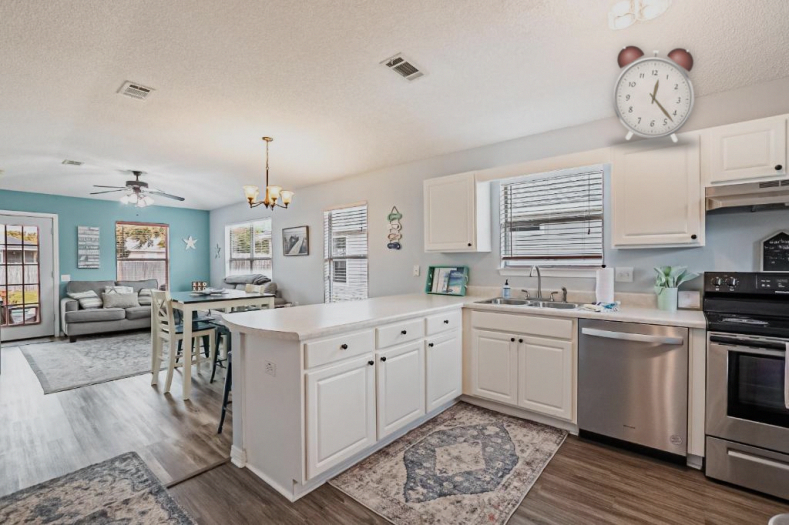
12h23
